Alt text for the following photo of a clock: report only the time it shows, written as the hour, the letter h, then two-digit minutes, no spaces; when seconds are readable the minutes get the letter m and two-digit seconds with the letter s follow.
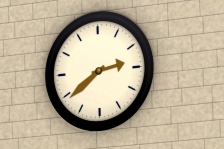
2h39
